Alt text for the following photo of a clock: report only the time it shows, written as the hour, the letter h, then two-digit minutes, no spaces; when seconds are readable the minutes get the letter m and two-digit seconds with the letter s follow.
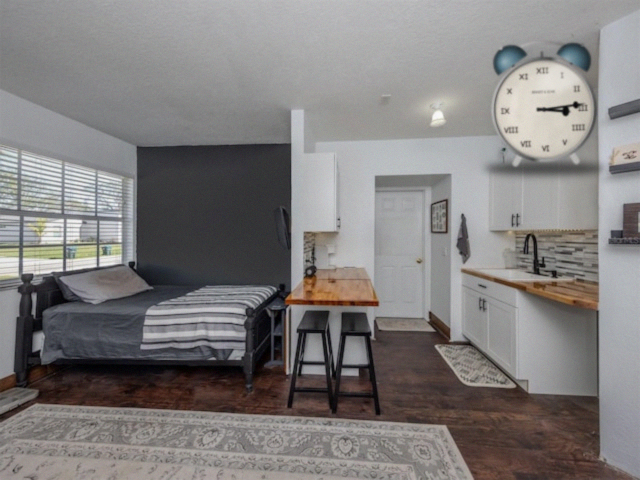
3h14
